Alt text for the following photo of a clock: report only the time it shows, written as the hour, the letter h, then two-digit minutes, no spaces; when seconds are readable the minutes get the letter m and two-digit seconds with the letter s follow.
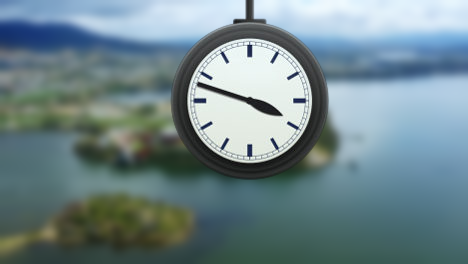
3h48
